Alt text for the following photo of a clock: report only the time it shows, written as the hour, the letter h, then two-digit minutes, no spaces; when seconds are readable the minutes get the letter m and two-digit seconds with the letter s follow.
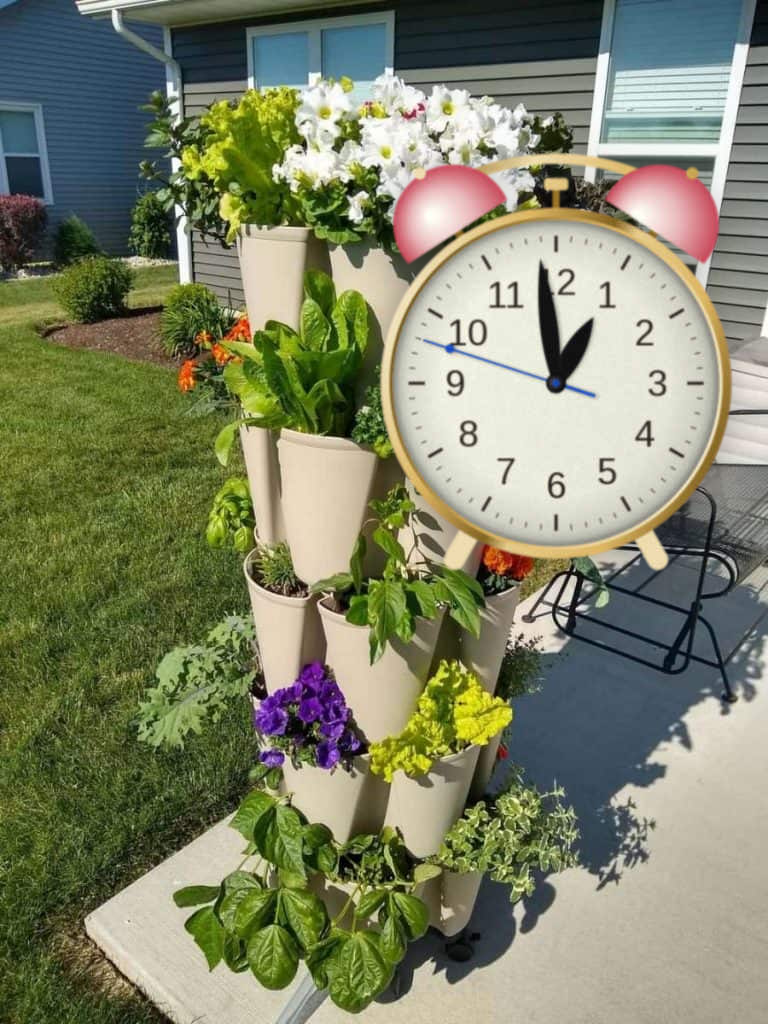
12h58m48s
